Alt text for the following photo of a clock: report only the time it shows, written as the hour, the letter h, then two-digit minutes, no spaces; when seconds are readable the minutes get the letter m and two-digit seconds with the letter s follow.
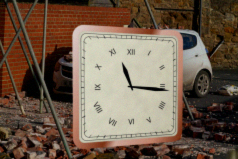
11h16
